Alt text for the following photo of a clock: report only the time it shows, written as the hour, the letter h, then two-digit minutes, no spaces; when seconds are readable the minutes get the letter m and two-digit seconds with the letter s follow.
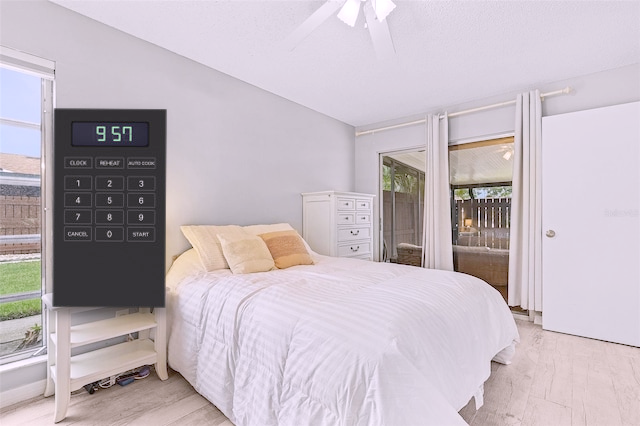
9h57
